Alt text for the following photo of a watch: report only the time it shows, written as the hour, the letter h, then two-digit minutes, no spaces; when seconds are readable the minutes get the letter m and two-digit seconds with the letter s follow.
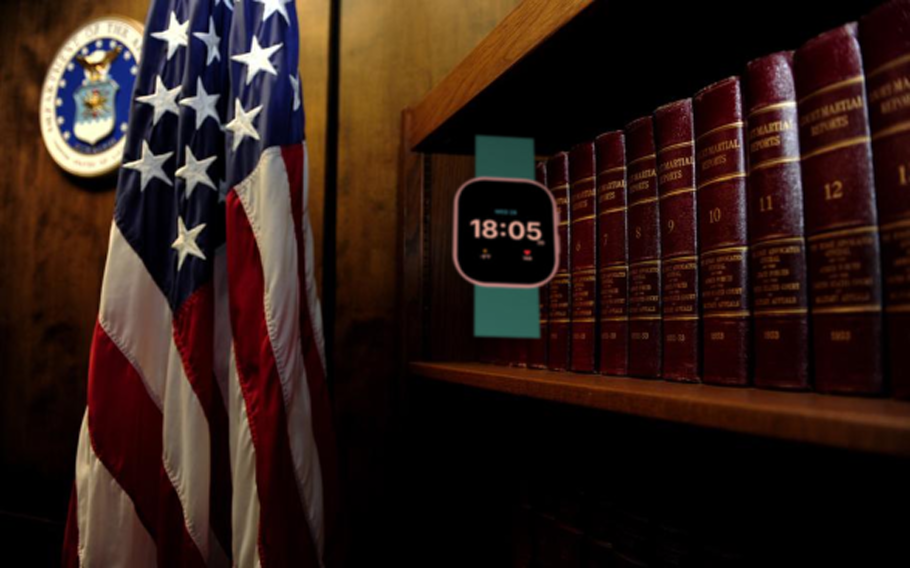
18h05
